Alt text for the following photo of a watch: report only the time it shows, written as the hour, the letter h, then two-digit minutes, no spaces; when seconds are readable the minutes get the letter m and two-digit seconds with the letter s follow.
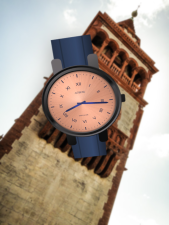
8h16
